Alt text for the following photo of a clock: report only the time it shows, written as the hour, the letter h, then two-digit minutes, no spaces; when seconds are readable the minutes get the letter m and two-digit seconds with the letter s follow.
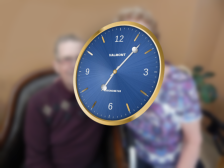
7h07
